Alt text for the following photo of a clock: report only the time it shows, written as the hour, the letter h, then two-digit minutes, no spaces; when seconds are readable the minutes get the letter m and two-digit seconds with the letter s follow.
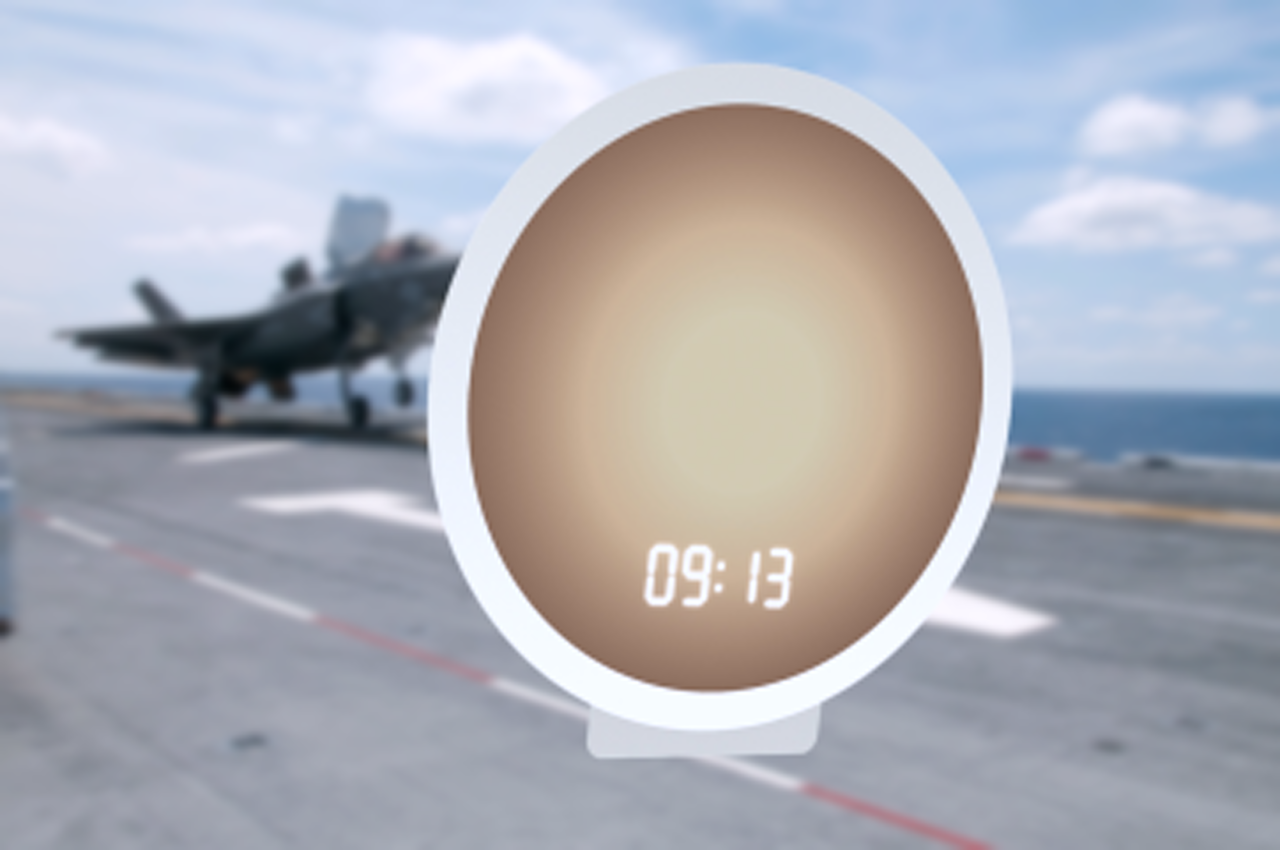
9h13
